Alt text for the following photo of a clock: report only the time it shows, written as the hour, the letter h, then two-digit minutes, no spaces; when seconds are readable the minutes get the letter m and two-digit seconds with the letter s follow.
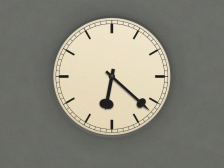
6h22
